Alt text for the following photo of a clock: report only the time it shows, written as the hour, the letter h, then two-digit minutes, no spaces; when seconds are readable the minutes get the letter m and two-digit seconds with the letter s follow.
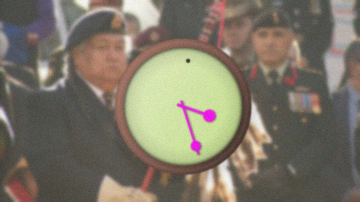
3h26
